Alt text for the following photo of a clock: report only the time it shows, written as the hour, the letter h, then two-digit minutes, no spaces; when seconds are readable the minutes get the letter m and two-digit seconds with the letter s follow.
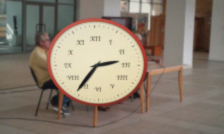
2h36
